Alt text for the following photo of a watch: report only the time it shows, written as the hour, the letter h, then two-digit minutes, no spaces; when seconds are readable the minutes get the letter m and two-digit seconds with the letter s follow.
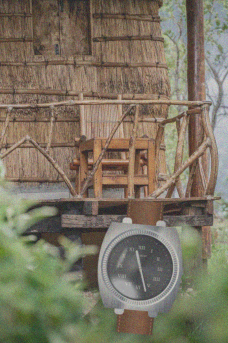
11h27
